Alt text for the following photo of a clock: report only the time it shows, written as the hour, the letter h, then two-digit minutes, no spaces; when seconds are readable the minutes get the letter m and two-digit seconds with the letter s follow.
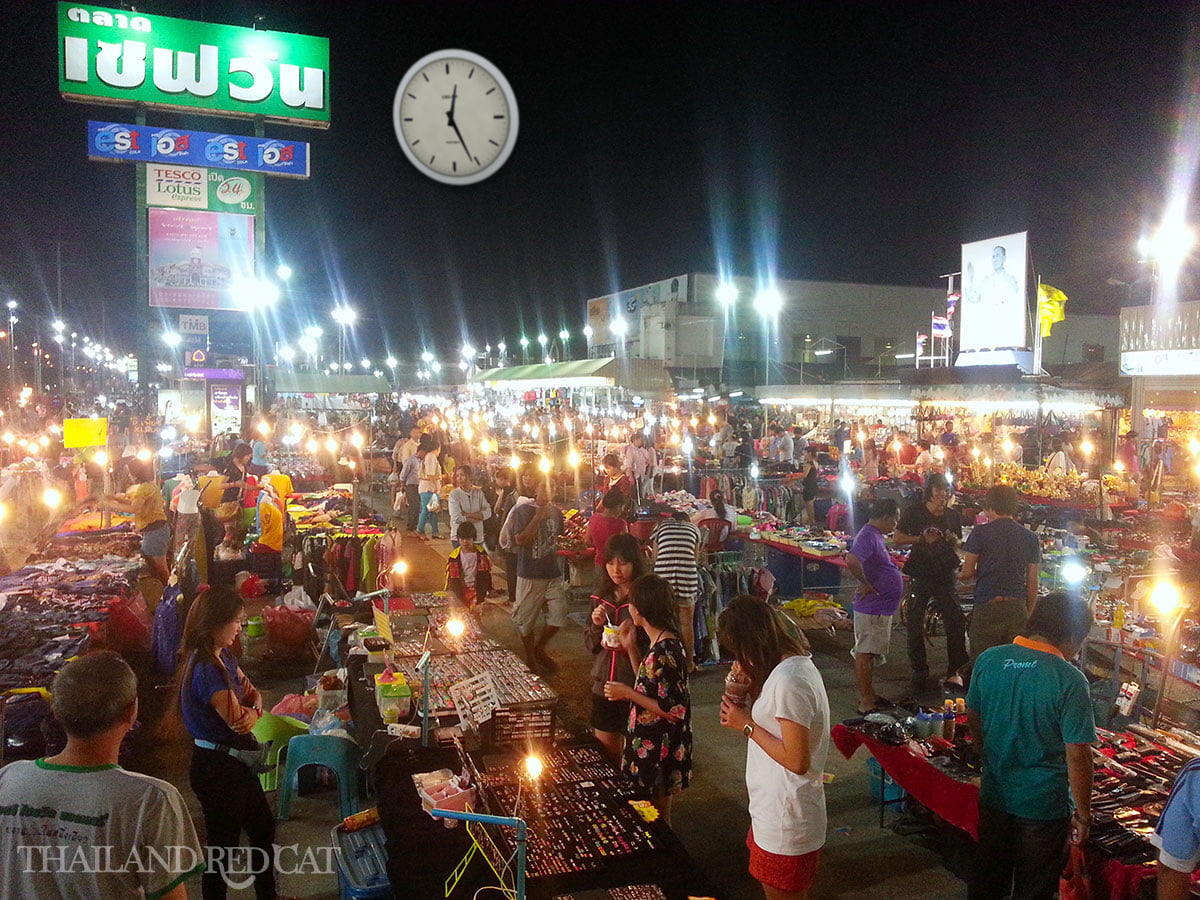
12h26
